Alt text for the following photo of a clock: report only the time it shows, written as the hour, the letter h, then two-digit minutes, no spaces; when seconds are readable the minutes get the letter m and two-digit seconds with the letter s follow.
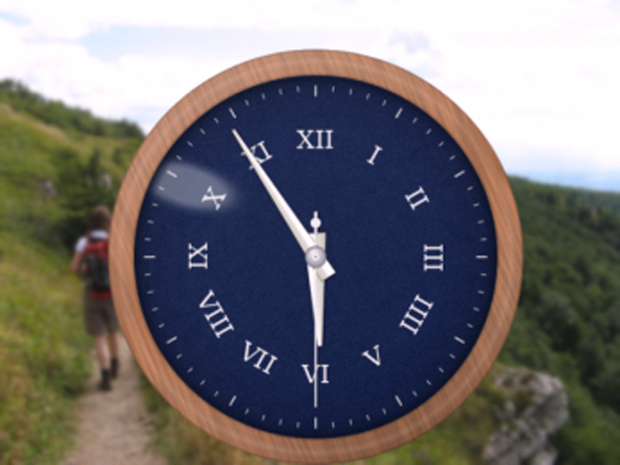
5h54m30s
